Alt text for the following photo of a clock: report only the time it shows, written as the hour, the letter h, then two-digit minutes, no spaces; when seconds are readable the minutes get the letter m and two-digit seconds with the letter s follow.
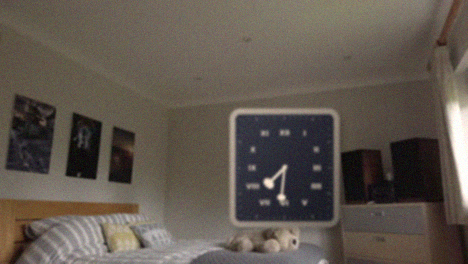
7h31
